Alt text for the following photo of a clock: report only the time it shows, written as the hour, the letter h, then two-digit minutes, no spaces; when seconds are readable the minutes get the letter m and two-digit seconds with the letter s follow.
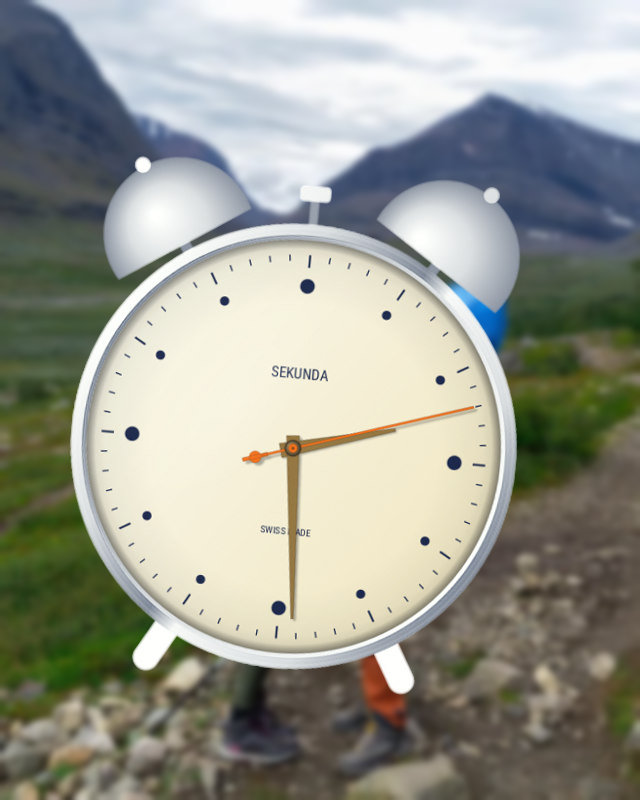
2h29m12s
